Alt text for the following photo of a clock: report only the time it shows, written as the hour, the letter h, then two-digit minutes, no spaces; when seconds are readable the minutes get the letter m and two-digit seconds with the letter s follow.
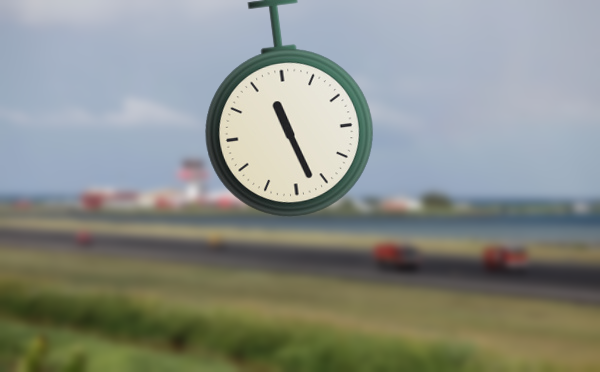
11h27
